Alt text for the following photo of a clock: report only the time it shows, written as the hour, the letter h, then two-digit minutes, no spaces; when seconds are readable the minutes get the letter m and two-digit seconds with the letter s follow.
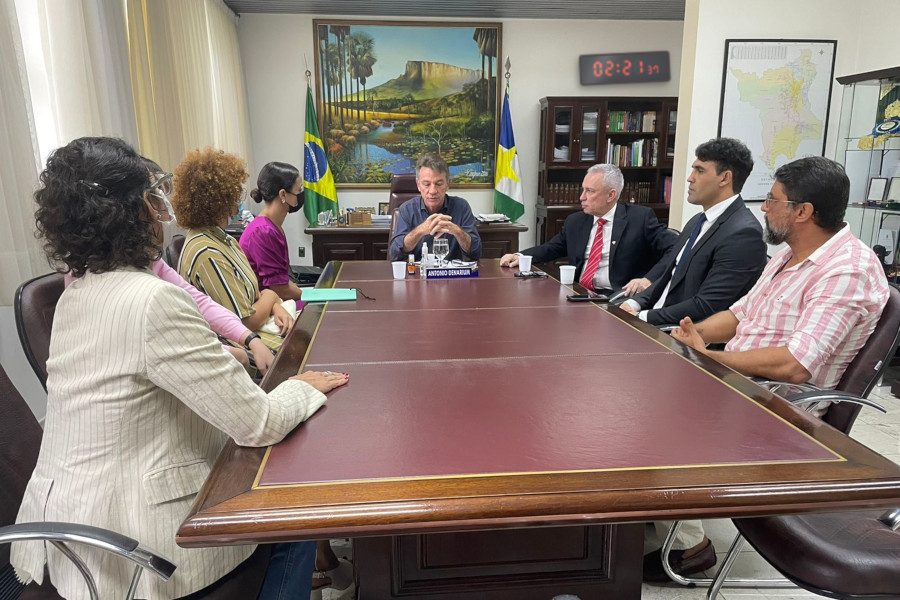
2h21
